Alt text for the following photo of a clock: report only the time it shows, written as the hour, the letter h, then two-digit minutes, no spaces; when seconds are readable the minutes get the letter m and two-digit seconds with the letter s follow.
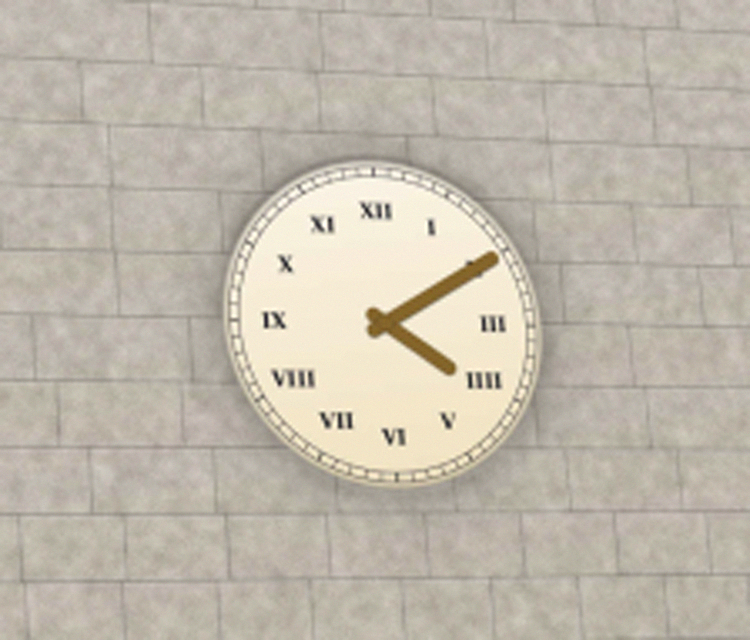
4h10
